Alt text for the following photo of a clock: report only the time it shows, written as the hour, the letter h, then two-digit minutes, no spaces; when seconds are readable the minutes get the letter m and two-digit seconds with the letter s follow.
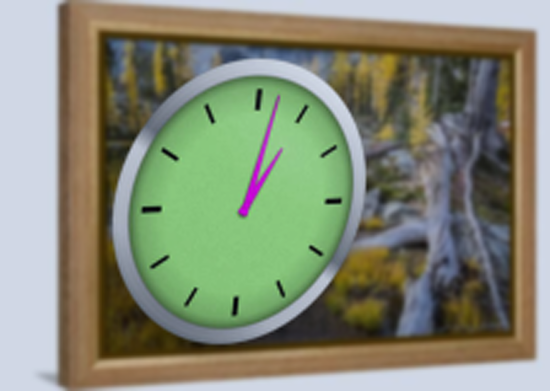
1h02
